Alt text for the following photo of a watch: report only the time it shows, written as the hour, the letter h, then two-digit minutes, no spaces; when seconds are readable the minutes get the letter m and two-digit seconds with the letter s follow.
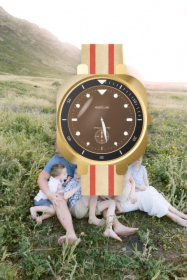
5h28
